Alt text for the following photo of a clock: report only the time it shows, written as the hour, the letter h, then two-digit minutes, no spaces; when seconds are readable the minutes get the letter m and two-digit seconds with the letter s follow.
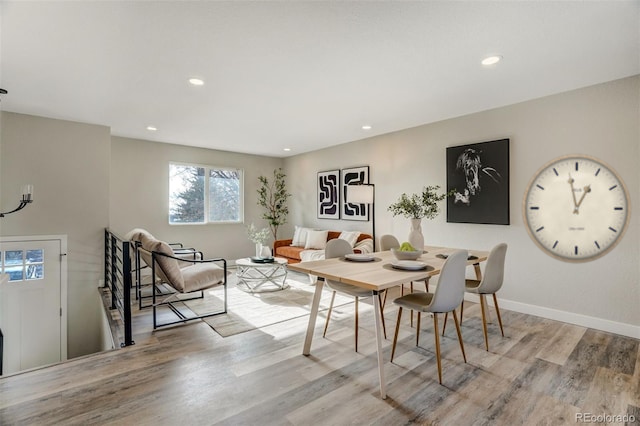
12h58
